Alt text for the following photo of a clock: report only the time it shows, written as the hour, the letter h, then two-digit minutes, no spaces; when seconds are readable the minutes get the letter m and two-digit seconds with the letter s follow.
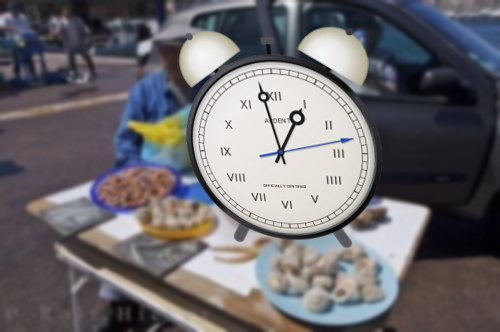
12h58m13s
